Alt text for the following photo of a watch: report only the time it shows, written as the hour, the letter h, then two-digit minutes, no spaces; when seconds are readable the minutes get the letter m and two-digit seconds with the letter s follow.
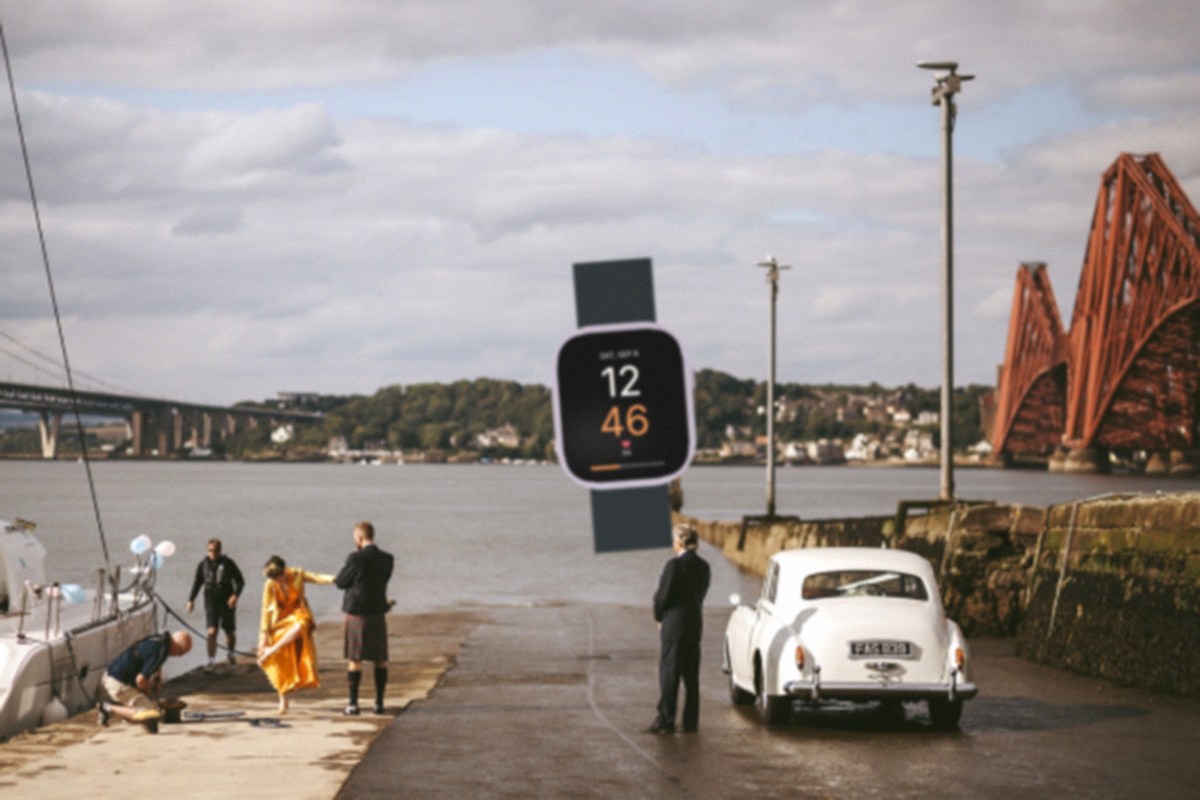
12h46
